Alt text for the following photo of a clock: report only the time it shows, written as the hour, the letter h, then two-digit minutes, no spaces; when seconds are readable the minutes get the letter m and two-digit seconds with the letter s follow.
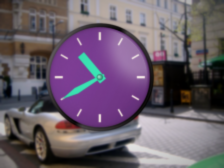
10h40
